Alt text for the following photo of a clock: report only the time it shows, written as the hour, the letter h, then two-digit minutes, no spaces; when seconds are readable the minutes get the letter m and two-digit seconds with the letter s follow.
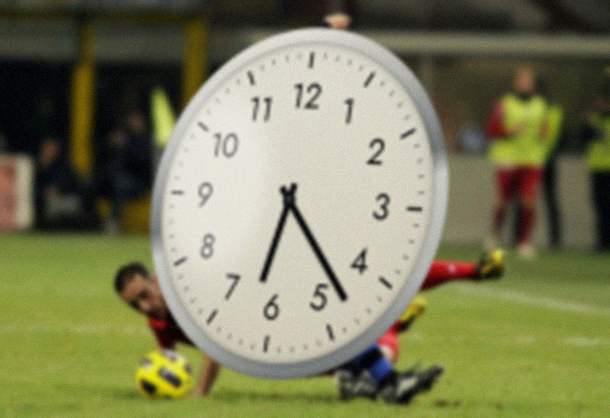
6h23
